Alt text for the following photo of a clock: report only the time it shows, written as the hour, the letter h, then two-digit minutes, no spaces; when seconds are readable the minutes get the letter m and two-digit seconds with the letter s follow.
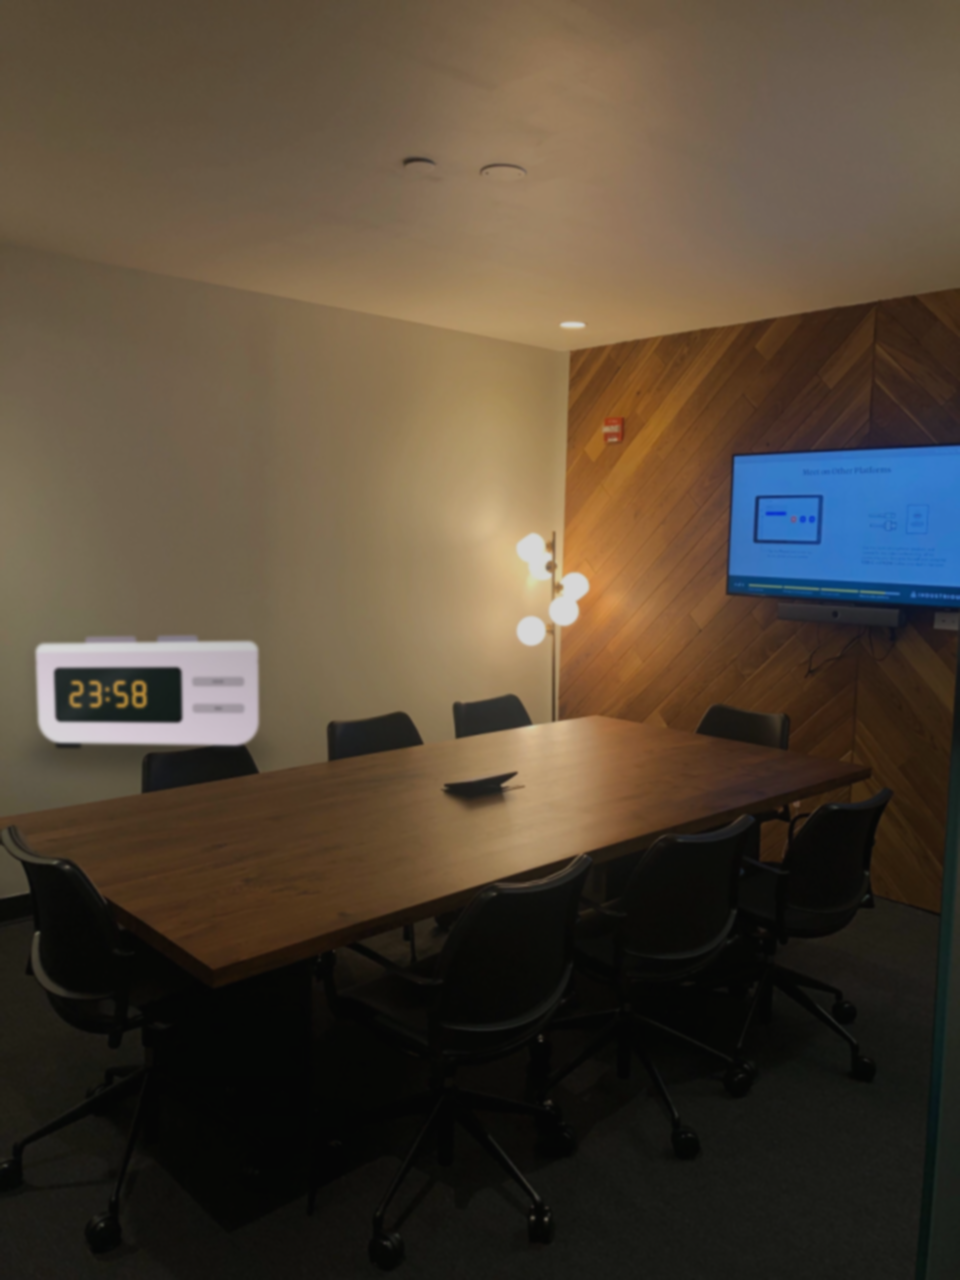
23h58
